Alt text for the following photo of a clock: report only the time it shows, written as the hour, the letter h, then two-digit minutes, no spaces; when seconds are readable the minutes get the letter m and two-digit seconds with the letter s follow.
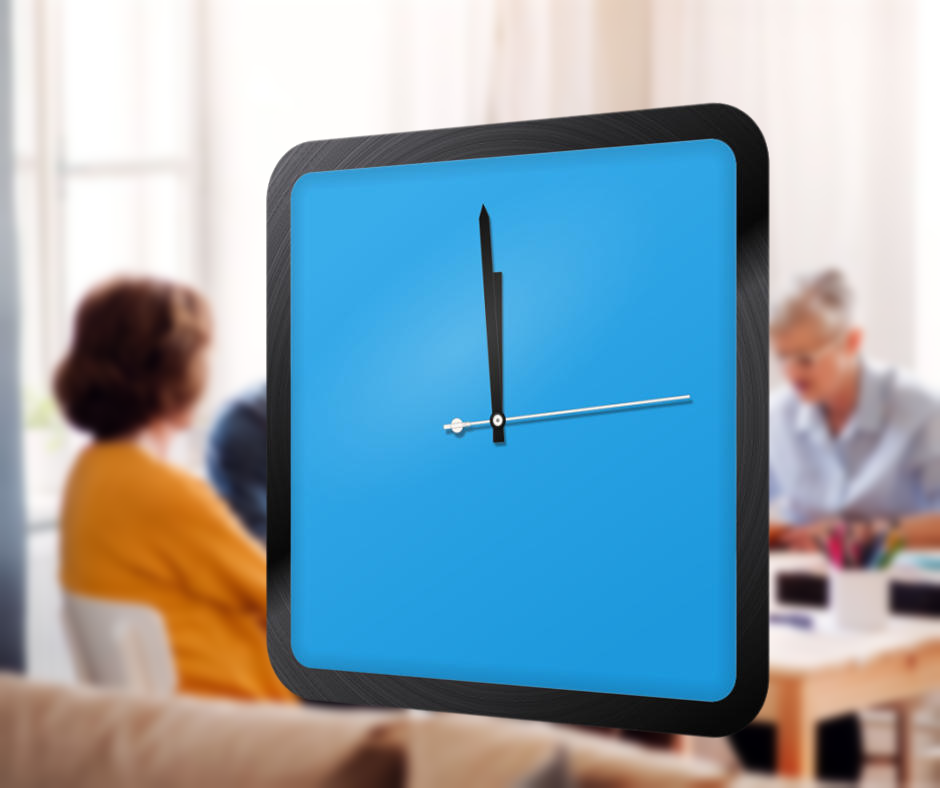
11h59m14s
